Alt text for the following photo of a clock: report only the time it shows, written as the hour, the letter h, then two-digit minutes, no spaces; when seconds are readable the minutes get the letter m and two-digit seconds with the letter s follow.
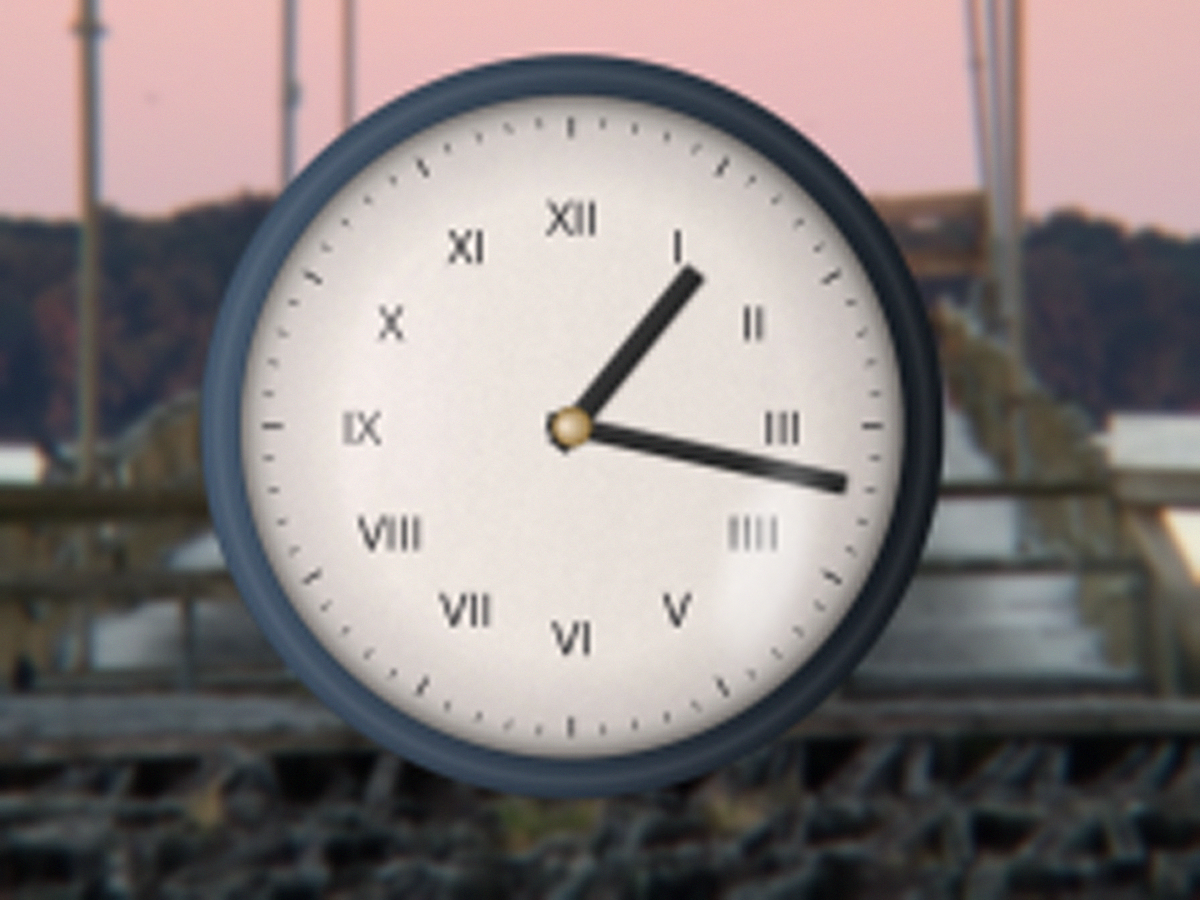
1h17
